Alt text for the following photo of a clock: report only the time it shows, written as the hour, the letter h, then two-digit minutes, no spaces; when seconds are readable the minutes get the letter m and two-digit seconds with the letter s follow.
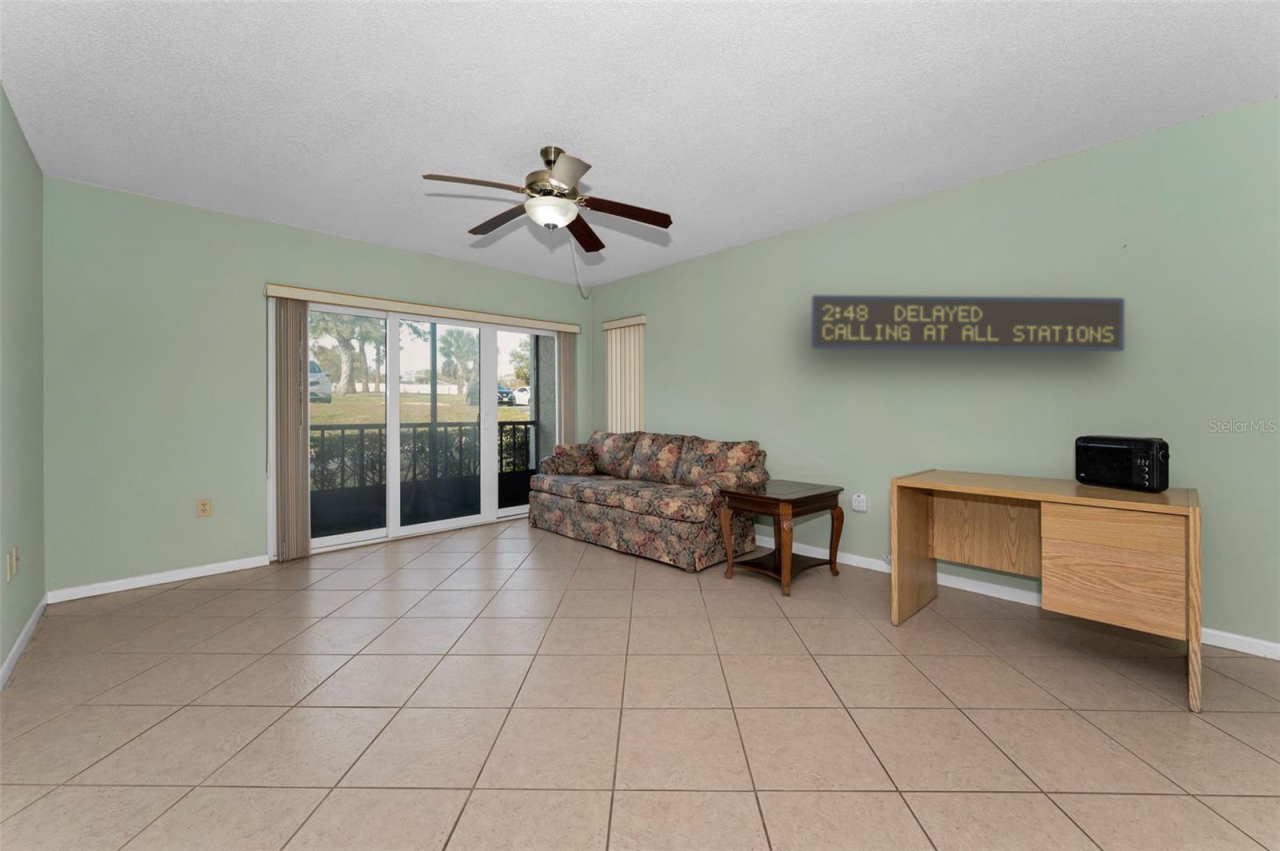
2h48
